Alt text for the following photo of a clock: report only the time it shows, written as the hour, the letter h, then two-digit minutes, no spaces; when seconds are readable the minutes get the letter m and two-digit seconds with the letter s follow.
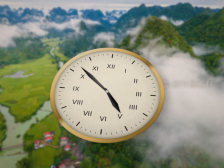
4h52
